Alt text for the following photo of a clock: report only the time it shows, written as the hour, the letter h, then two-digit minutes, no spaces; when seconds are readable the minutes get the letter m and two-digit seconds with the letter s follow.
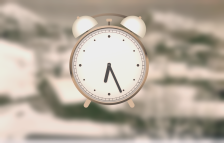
6h26
